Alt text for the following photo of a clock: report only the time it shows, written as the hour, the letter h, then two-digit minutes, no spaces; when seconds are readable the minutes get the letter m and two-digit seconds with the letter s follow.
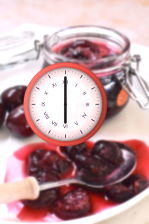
6h00
